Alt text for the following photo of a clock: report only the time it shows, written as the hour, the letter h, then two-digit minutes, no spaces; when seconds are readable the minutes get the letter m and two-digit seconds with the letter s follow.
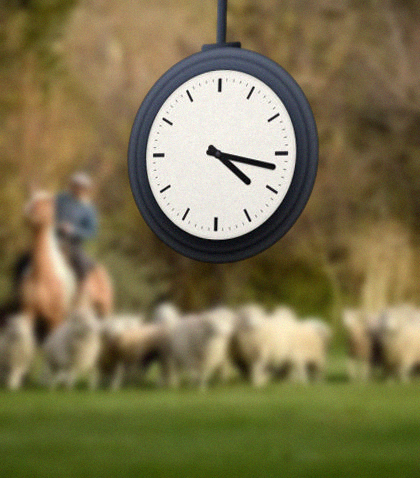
4h17
